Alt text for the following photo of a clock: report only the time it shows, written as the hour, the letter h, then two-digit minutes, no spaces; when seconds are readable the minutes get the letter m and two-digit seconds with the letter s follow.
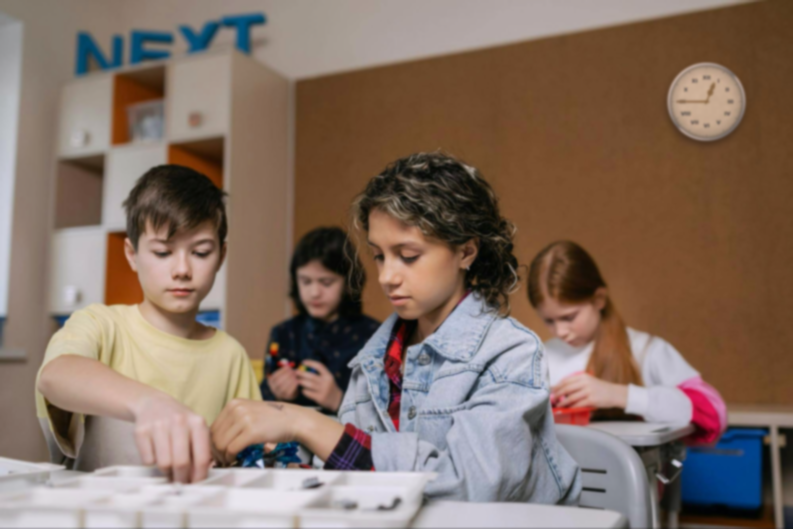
12h45
